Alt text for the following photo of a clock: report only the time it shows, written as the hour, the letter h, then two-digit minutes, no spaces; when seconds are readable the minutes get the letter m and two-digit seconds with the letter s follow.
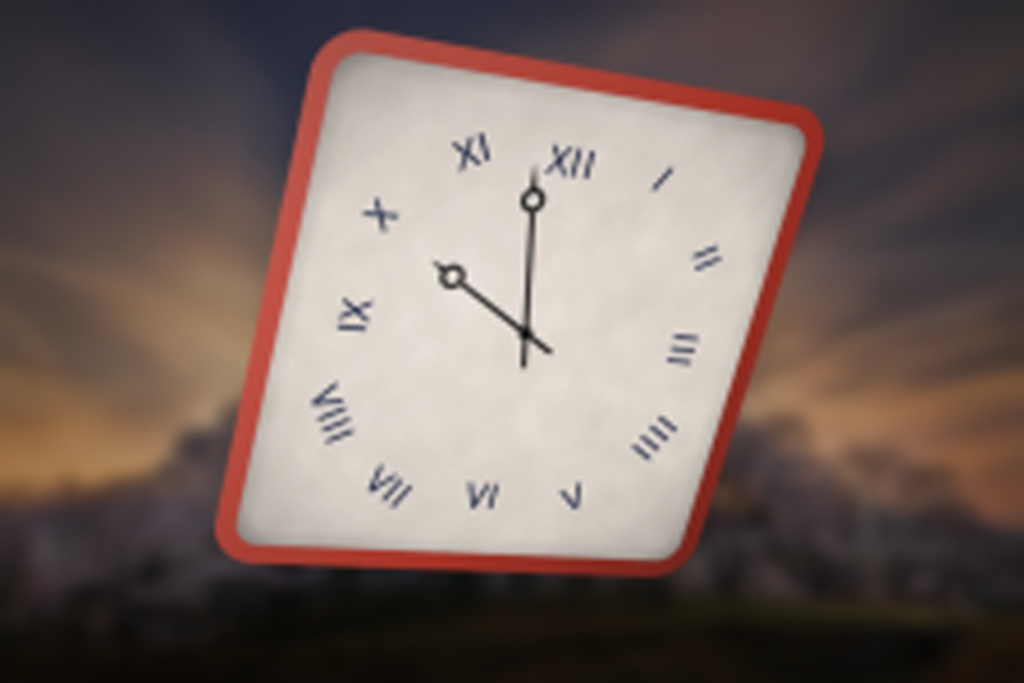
9h58
